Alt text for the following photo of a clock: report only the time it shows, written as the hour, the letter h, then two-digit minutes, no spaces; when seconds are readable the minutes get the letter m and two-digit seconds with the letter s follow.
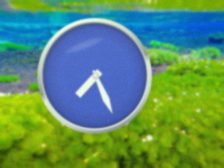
7h26
